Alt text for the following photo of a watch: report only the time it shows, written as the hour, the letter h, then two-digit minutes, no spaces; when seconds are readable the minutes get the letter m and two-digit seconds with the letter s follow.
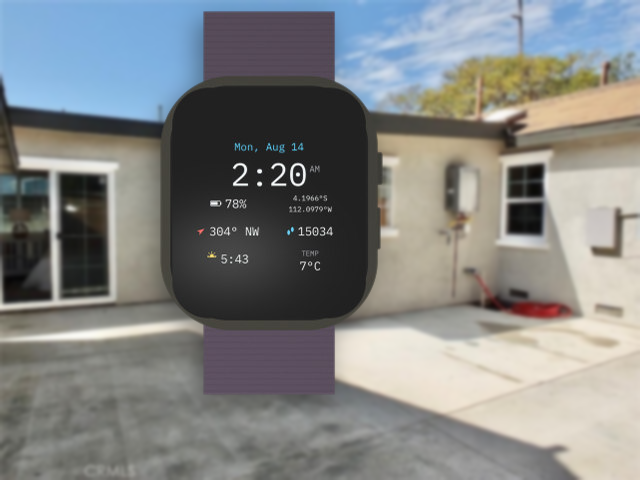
2h20
